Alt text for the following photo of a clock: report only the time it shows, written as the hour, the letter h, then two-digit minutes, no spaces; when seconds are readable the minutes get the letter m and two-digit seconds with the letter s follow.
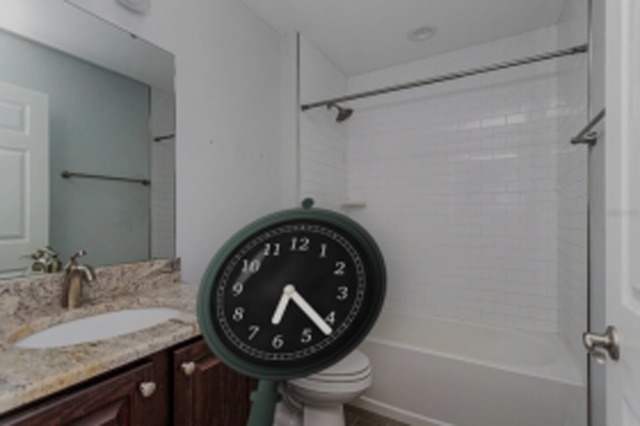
6h22
